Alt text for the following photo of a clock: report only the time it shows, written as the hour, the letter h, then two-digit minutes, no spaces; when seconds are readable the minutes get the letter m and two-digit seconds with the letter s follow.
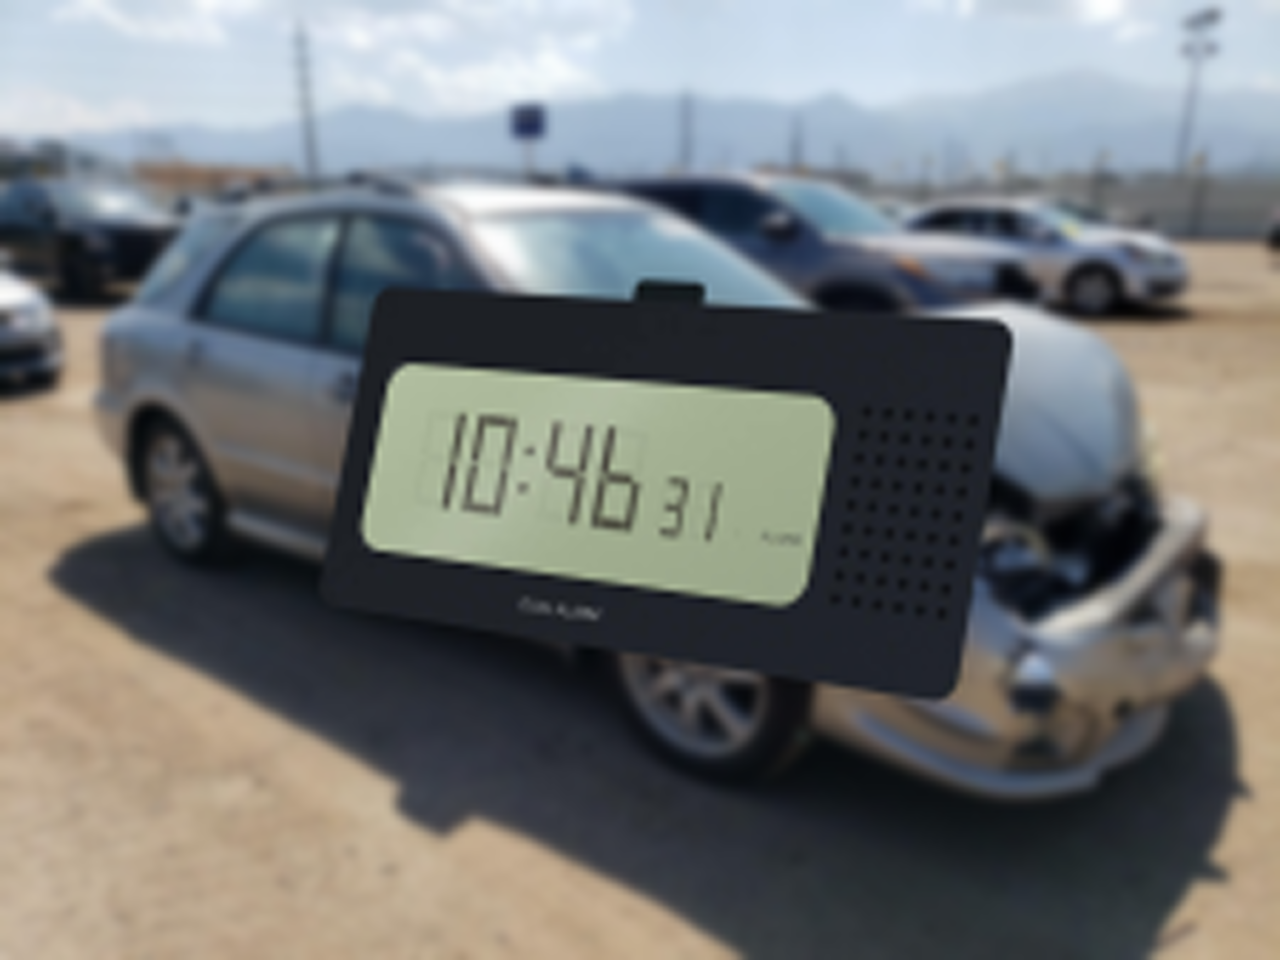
10h46m31s
